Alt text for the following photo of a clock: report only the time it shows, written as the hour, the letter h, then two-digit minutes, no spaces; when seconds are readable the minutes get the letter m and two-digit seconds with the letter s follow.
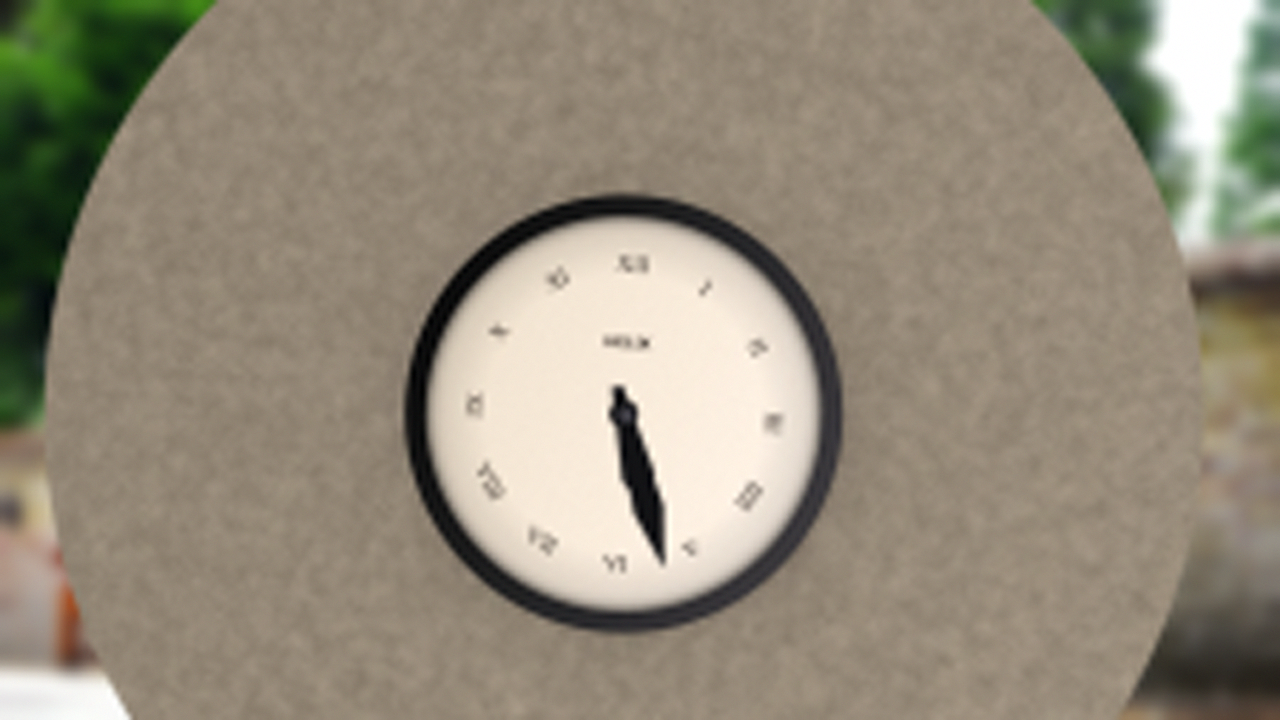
5h27
